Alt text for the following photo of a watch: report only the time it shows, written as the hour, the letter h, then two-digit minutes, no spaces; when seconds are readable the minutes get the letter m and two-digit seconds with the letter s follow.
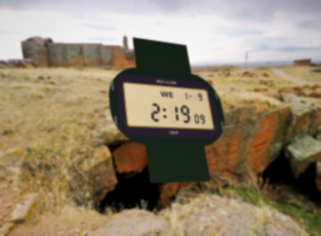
2h19
